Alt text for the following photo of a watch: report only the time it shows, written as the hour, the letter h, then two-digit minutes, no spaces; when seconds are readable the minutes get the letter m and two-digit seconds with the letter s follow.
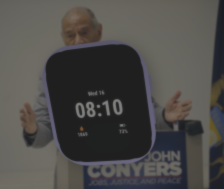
8h10
